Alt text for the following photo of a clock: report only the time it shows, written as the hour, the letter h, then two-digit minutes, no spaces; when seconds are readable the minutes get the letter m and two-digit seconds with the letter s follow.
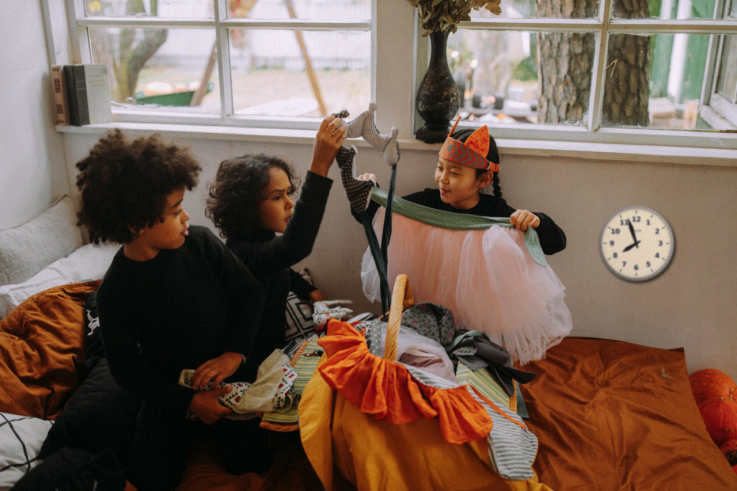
7h57
